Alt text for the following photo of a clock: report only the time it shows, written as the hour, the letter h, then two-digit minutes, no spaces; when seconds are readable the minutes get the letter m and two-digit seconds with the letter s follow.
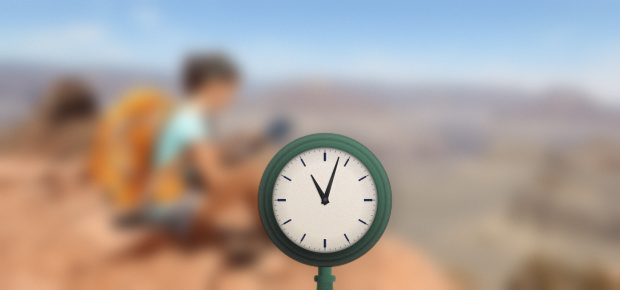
11h03
